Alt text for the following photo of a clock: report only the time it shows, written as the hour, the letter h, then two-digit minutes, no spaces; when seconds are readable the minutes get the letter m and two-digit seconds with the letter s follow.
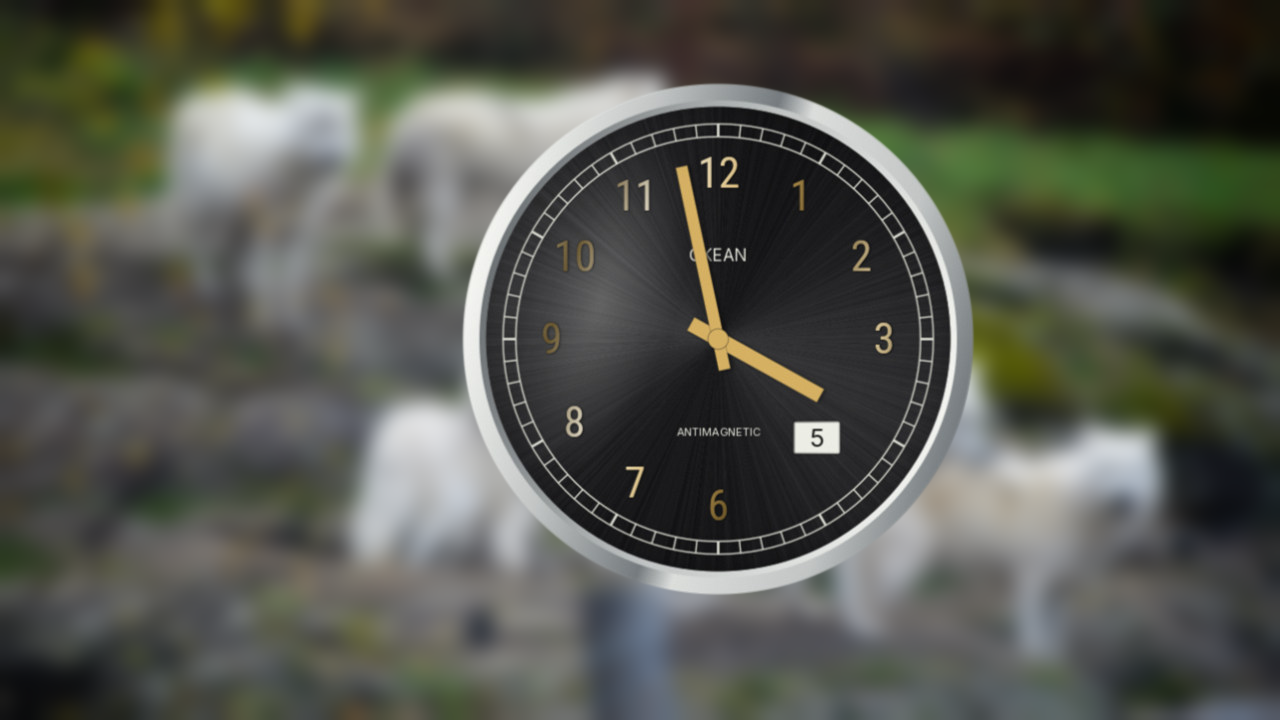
3h58
